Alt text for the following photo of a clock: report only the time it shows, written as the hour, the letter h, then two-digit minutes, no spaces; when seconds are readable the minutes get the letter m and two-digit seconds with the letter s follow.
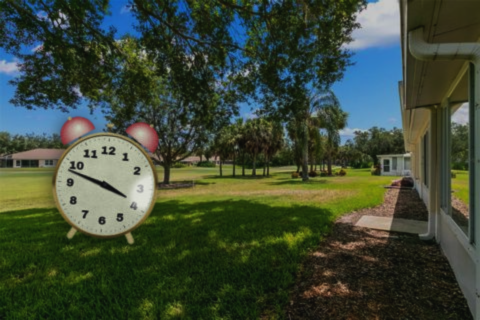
3h48
